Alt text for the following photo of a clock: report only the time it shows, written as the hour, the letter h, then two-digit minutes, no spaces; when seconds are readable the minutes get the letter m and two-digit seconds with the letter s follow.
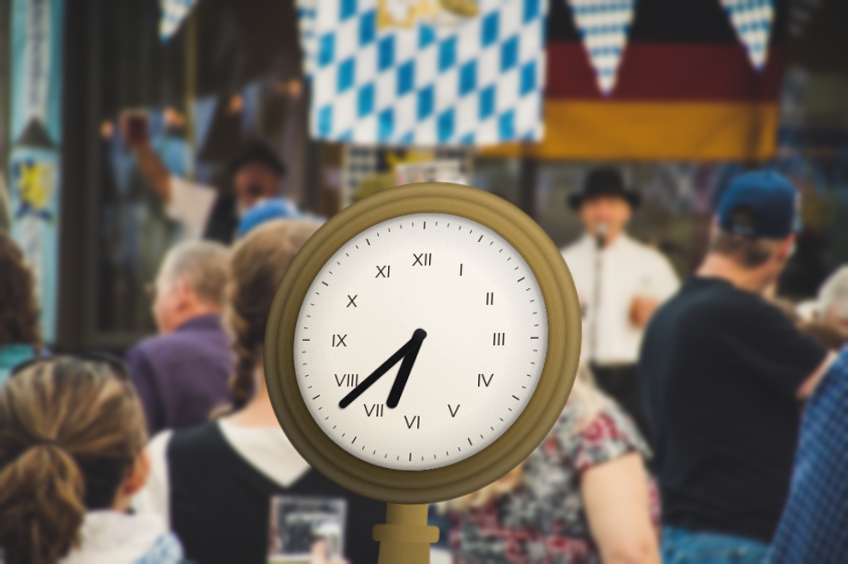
6h38
